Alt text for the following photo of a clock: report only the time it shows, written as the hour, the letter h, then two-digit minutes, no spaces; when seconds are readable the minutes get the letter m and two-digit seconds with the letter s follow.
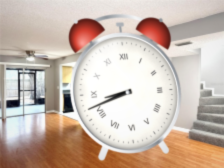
8h42
